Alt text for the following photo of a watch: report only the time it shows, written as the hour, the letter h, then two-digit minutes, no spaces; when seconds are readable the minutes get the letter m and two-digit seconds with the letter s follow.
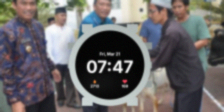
7h47
